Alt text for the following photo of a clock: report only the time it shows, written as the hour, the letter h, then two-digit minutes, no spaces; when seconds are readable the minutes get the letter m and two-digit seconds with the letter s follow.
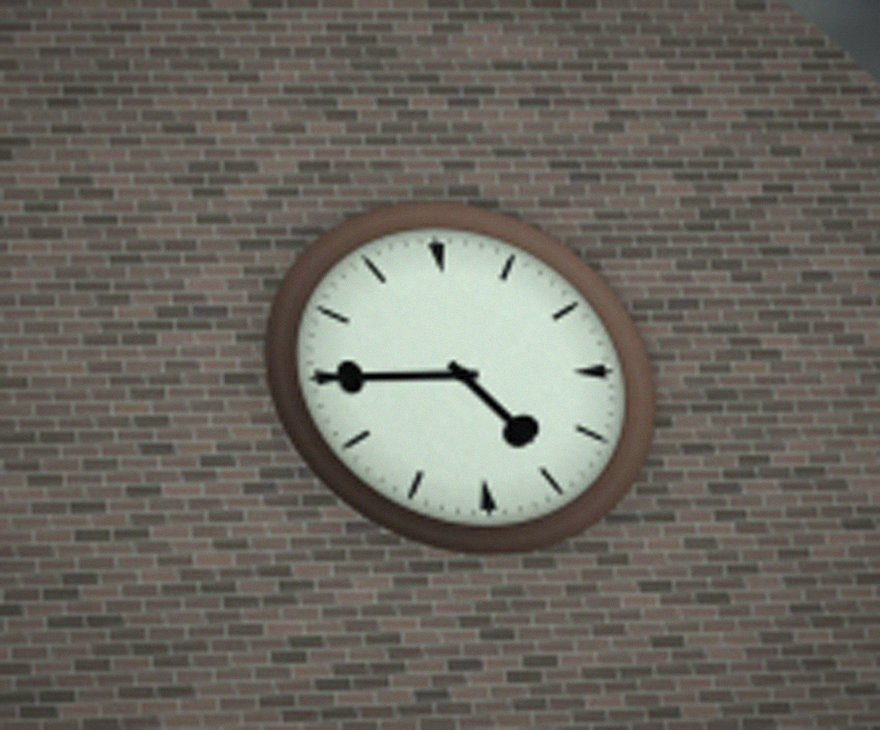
4h45
